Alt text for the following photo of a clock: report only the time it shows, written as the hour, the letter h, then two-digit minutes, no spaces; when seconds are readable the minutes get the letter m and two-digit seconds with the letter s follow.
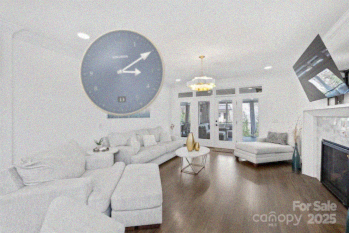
3h10
